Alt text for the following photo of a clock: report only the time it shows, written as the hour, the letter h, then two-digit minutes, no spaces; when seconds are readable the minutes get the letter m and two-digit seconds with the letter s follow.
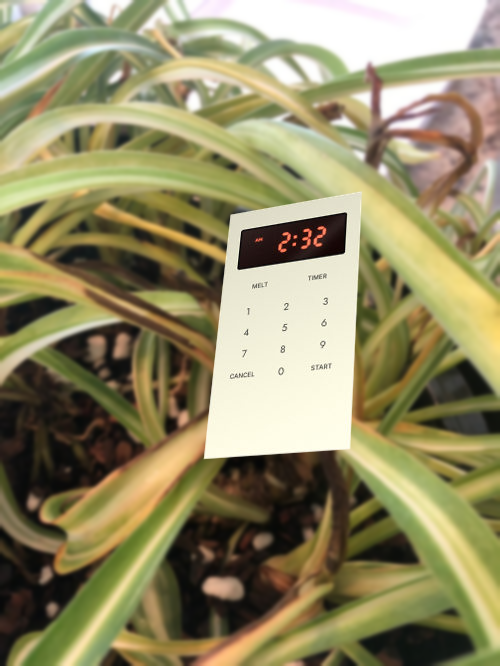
2h32
